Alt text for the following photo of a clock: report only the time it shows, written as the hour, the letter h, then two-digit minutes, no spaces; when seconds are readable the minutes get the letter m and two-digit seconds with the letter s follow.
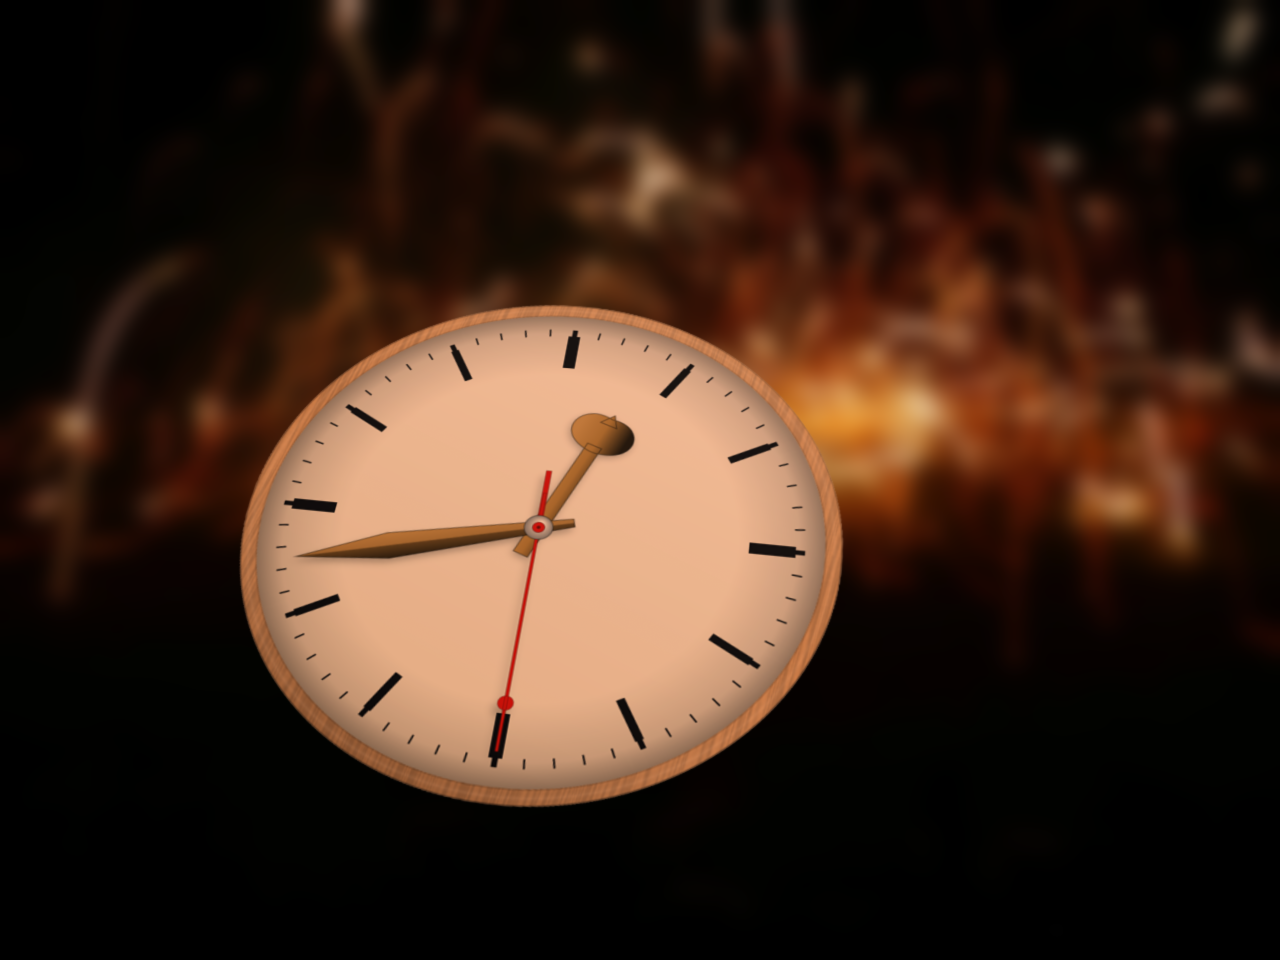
12h42m30s
